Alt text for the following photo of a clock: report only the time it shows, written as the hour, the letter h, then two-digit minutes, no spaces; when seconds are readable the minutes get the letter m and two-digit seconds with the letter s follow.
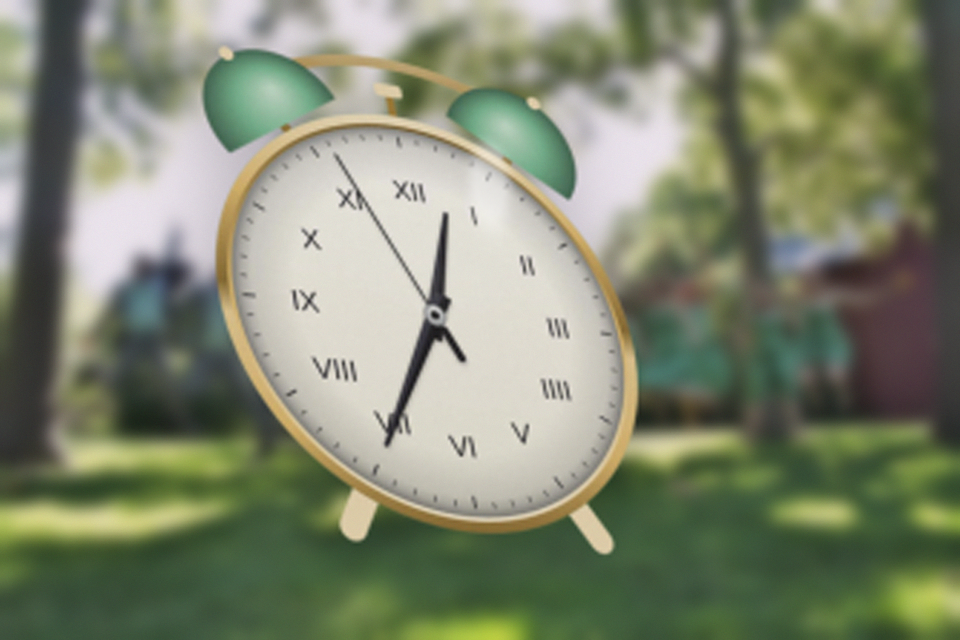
12h34m56s
